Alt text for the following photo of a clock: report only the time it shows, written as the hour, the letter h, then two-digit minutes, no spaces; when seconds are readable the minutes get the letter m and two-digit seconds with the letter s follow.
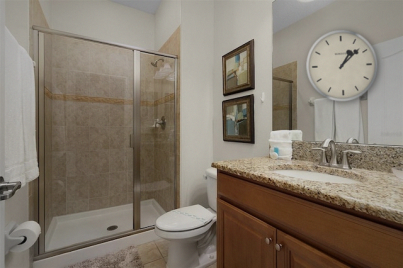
1h08
